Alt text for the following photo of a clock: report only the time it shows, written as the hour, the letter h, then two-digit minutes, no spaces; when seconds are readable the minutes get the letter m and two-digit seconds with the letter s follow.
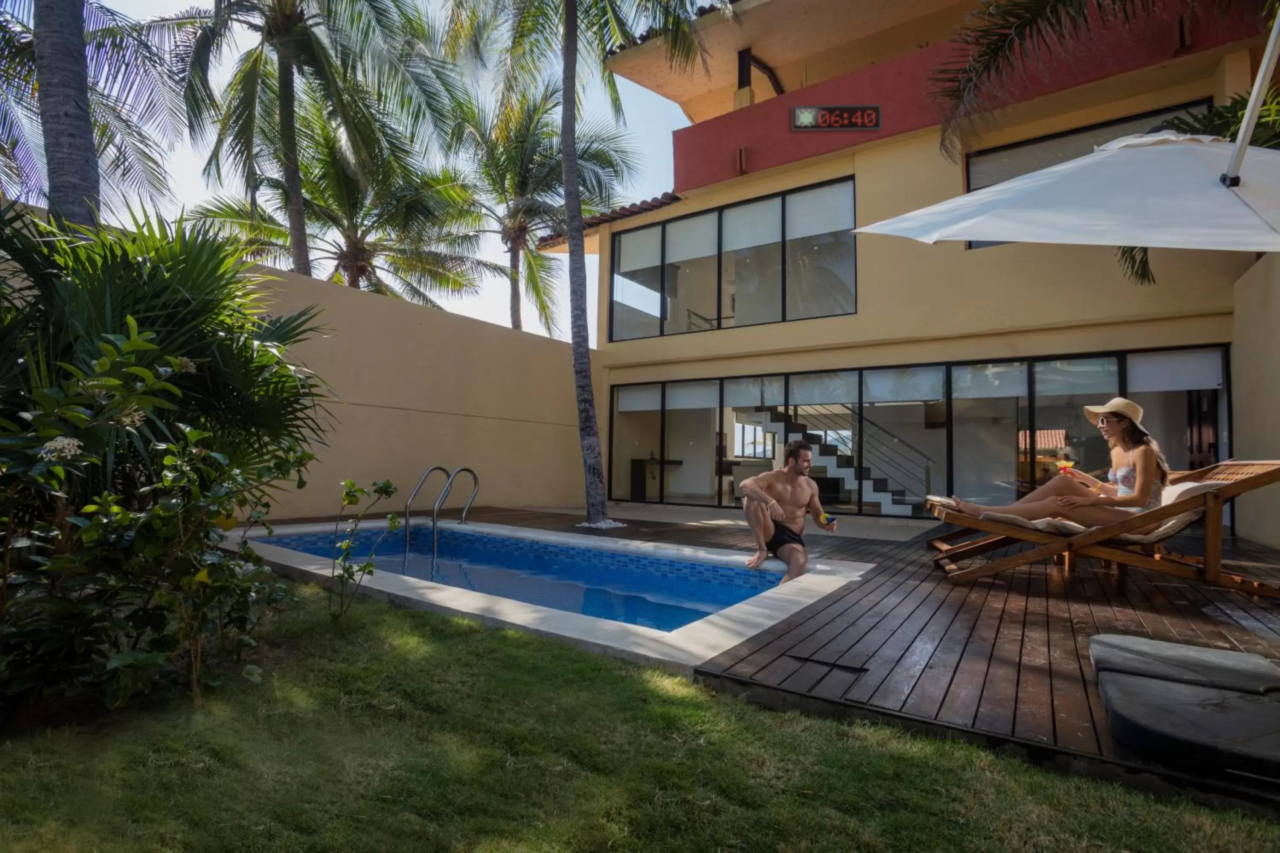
6h40
